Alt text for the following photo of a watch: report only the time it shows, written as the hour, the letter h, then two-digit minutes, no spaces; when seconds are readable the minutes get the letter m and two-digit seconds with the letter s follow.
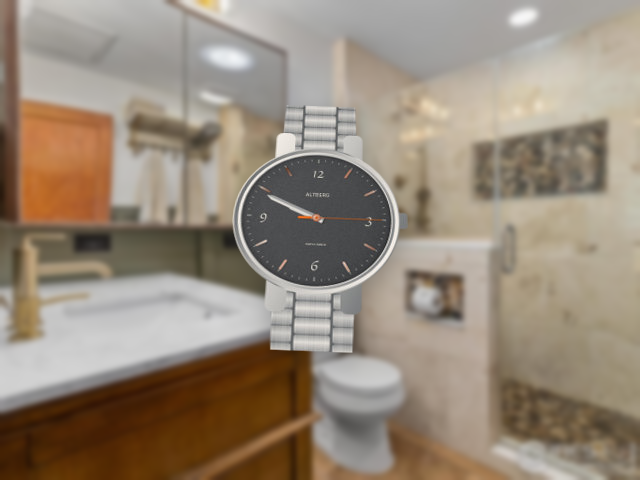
9h49m15s
